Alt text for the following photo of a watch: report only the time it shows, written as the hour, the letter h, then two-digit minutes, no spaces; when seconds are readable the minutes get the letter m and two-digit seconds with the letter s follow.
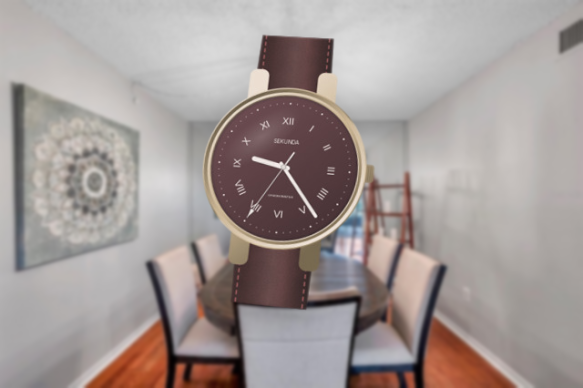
9h23m35s
